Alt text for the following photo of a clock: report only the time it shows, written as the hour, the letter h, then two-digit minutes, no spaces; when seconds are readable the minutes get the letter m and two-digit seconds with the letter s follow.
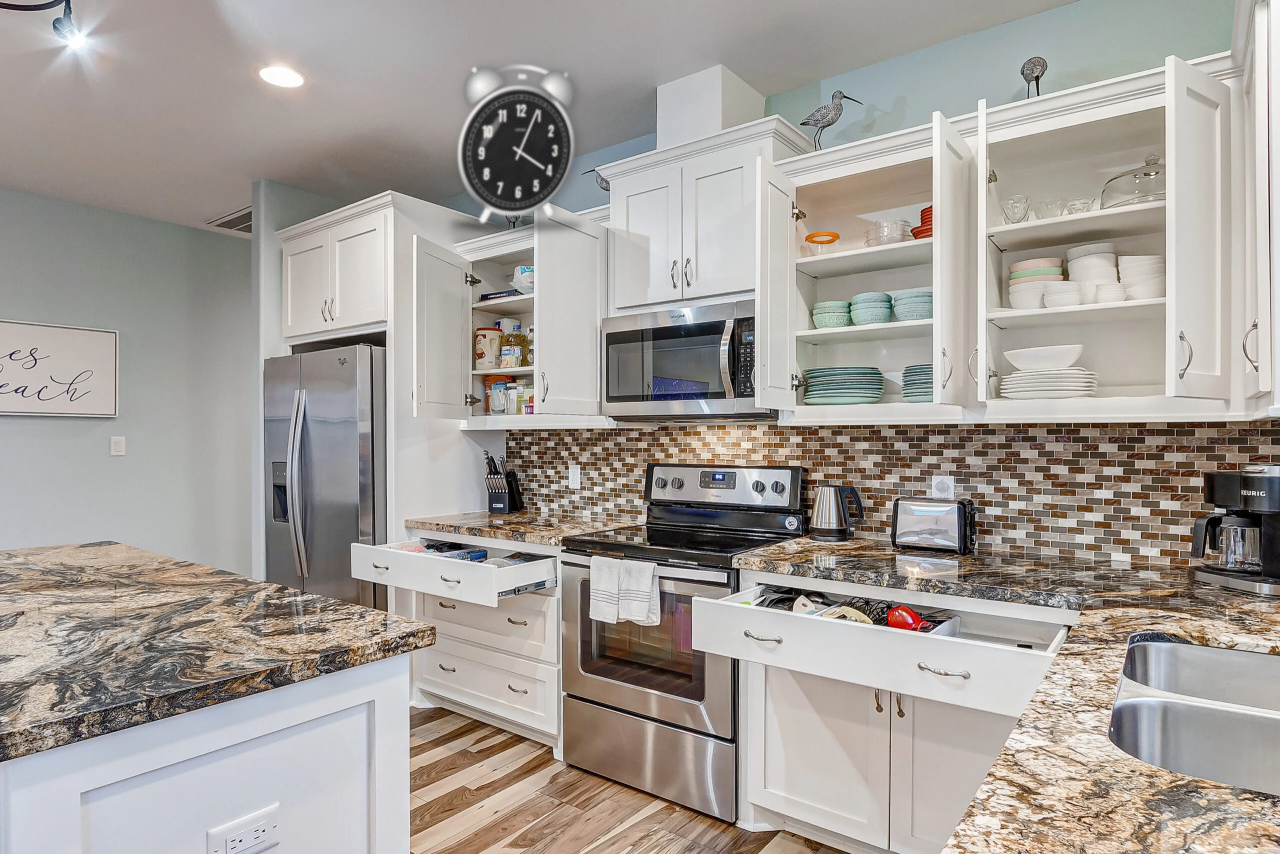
4h04
